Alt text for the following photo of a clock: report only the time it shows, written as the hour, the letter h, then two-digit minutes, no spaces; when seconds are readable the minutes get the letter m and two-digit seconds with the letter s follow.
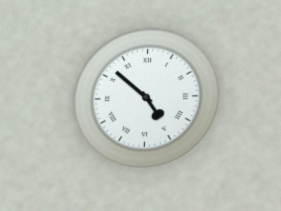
4h52
